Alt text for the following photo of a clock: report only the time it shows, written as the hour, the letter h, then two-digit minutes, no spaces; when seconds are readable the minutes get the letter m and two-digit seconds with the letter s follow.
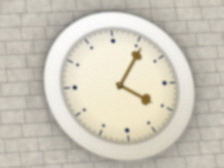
4h06
